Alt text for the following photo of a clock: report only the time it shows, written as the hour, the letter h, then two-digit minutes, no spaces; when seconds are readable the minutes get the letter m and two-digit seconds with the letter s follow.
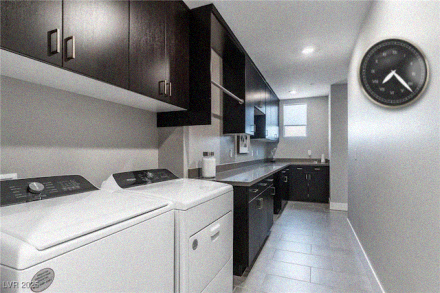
7h22
